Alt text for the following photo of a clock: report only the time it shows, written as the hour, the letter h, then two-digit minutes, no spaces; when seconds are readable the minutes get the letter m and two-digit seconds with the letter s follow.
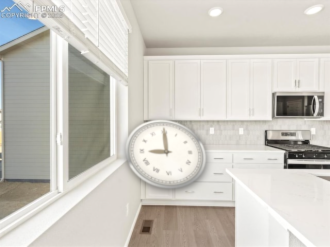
9h00
